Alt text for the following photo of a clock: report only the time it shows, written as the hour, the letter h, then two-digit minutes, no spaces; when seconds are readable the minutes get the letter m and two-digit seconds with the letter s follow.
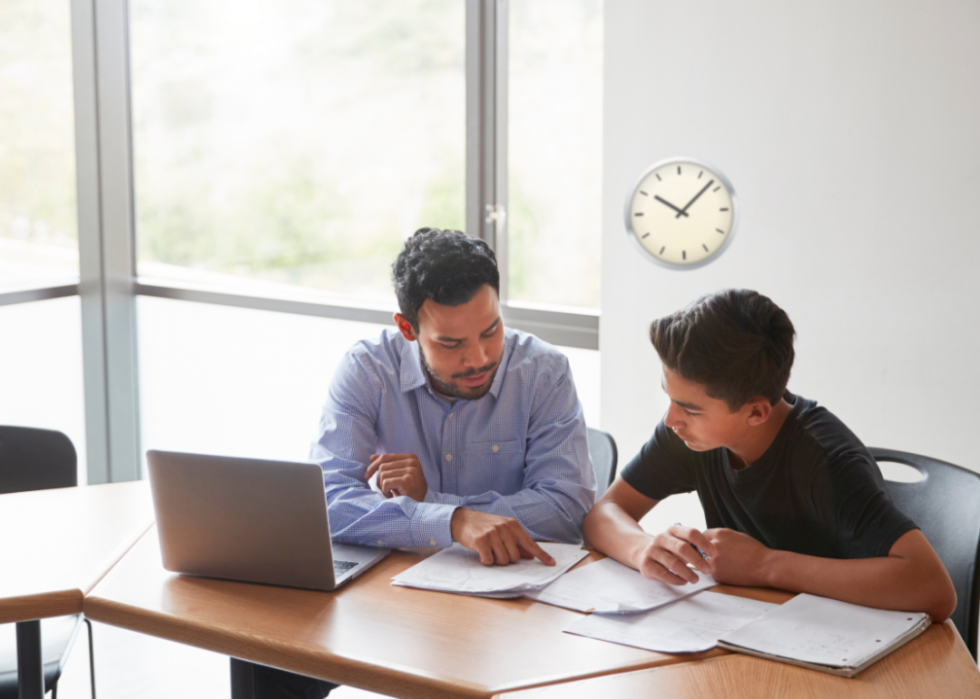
10h08
